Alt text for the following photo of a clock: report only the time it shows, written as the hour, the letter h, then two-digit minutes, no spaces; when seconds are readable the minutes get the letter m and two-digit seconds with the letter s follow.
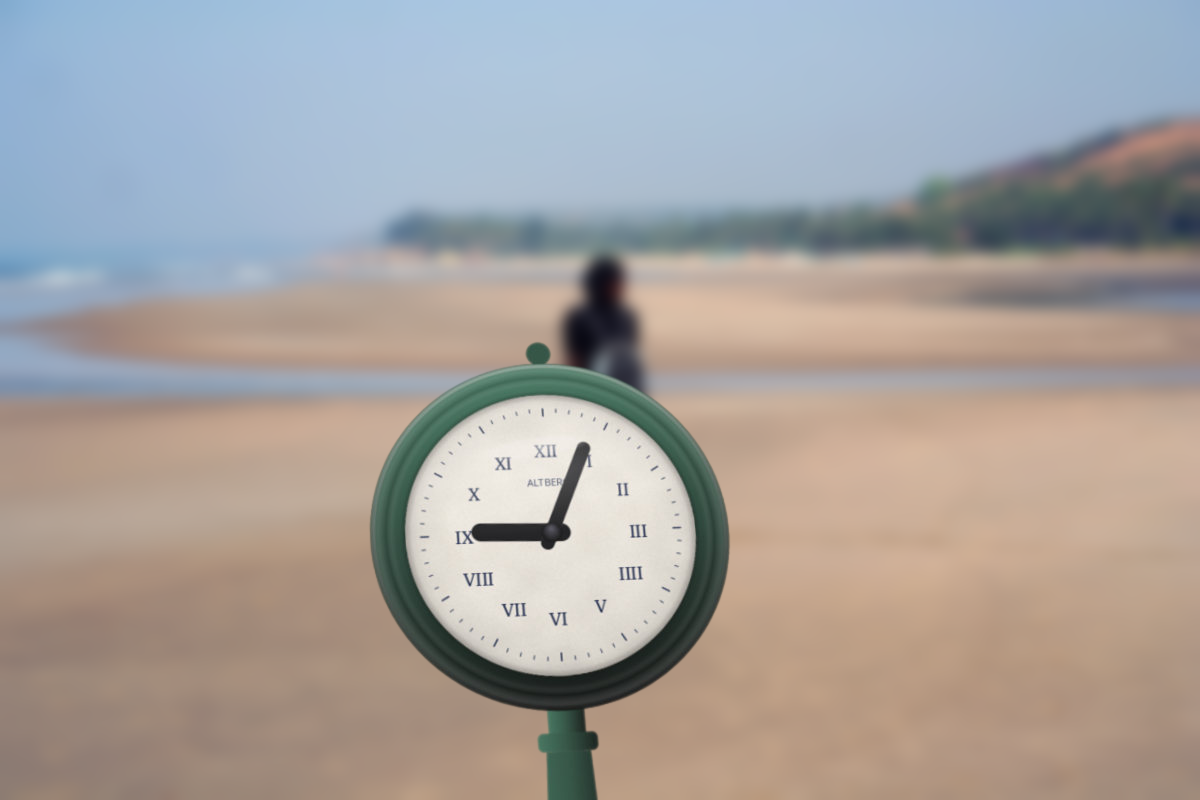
9h04
